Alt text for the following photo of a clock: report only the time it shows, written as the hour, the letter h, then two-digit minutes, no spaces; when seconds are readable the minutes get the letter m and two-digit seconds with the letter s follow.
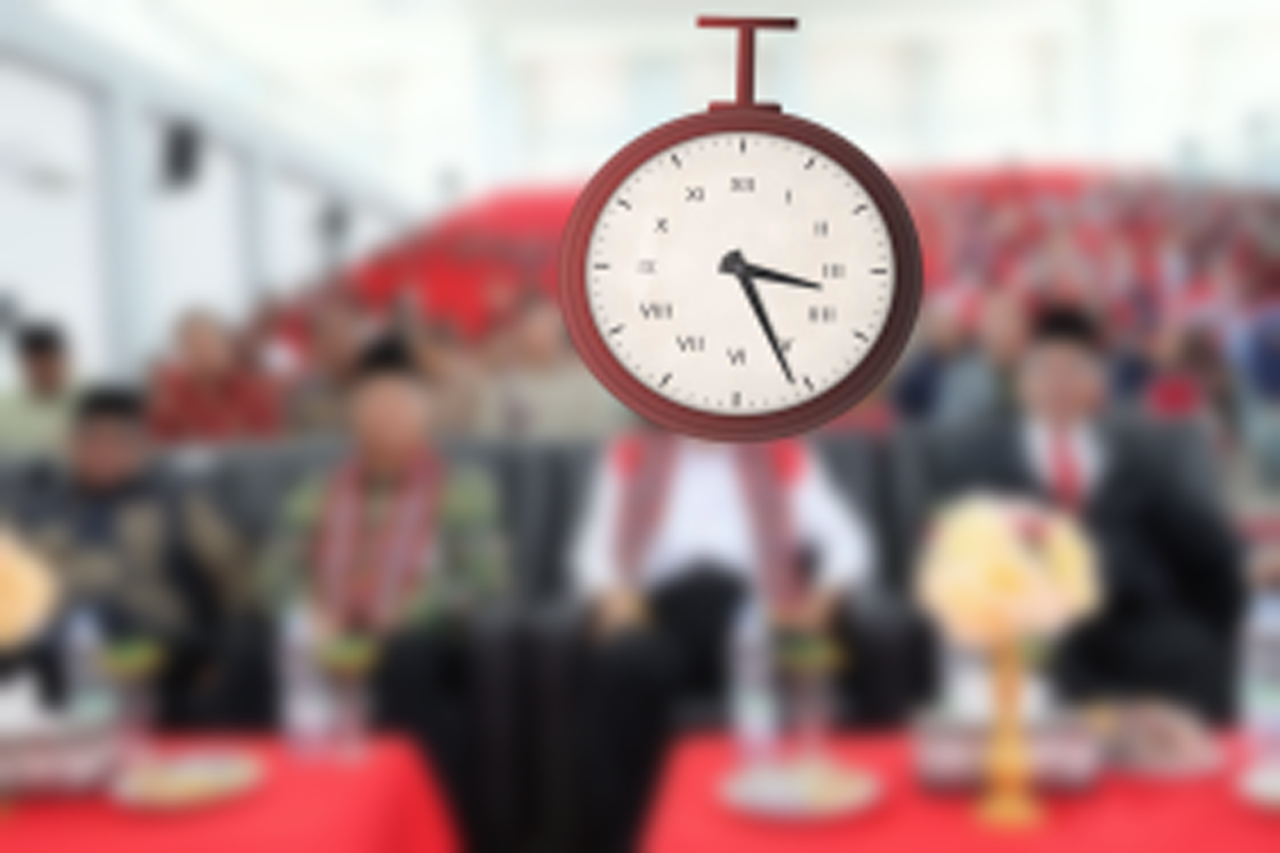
3h26
